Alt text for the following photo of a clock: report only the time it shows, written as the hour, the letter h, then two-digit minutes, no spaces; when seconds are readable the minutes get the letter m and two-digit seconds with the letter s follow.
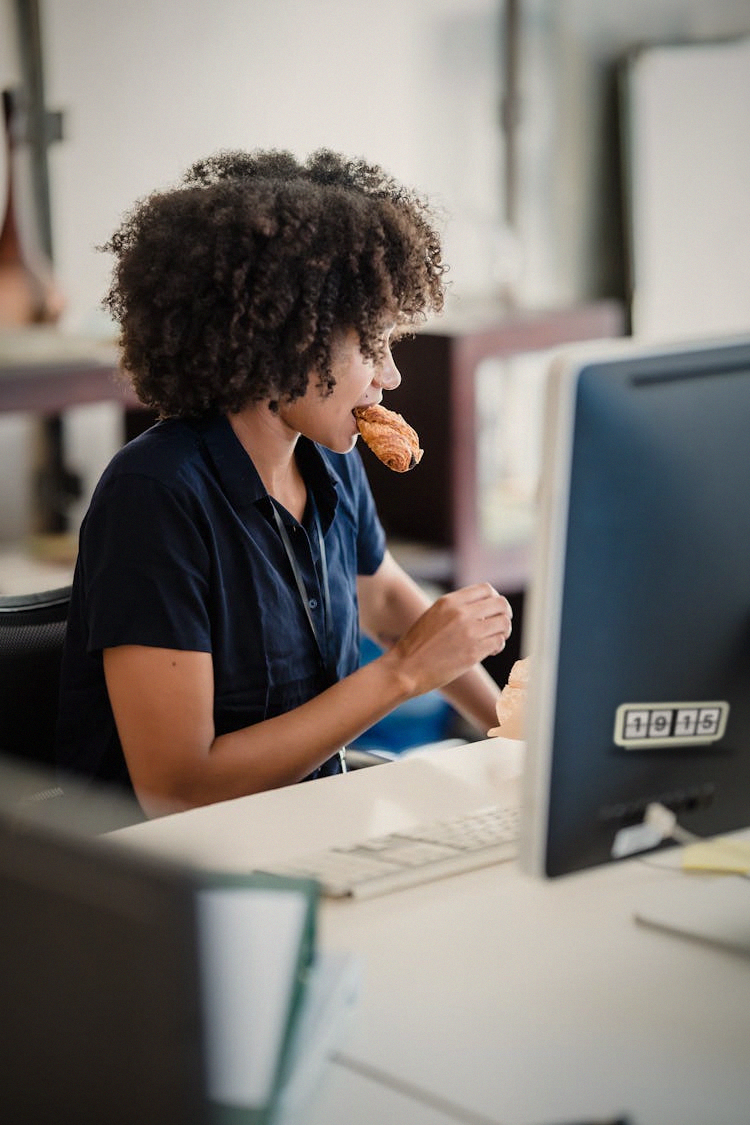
19h15
